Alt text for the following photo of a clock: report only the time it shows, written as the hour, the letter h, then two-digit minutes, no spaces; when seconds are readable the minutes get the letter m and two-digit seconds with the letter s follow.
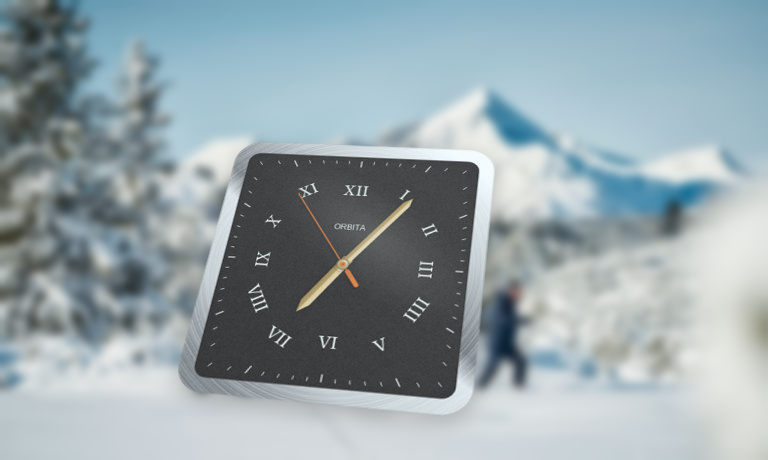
7h05m54s
